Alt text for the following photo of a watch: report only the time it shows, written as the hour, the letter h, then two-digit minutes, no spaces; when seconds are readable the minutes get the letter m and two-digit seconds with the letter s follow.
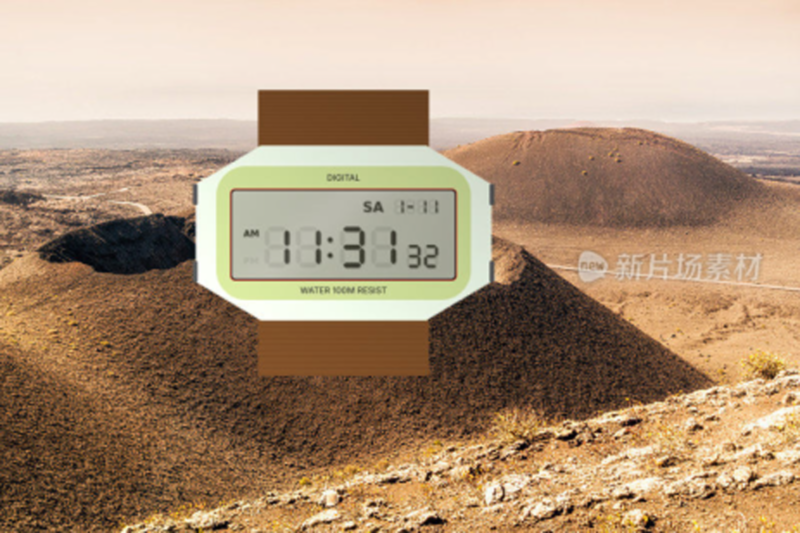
11h31m32s
